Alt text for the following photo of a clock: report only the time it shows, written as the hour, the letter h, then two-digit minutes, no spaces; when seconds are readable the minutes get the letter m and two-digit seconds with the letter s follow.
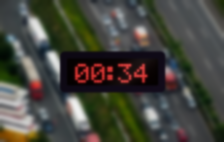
0h34
